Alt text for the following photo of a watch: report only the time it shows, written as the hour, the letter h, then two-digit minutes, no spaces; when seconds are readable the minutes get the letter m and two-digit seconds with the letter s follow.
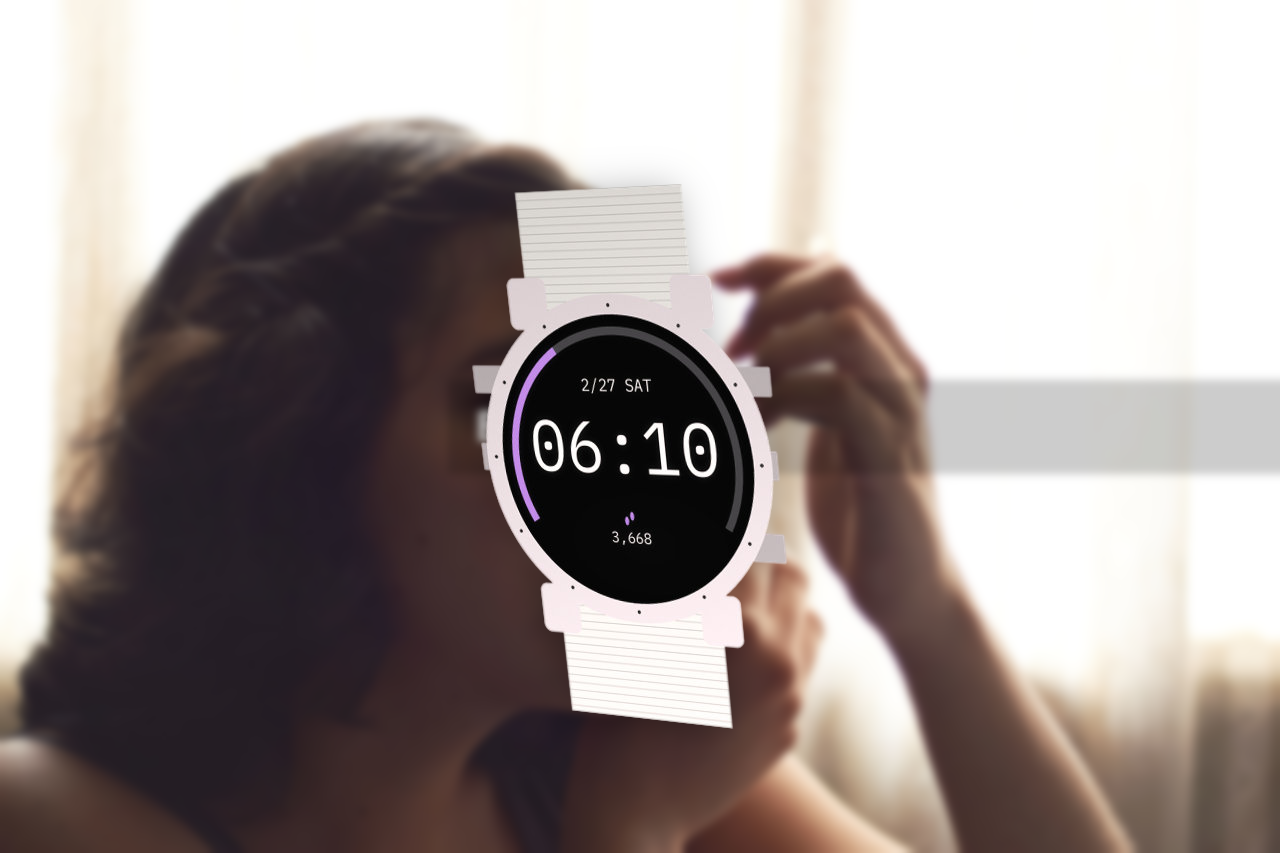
6h10
